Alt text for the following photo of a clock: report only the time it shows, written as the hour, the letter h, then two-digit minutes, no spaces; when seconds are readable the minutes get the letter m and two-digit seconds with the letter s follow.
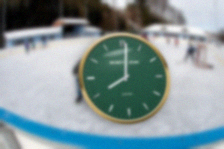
8h01
